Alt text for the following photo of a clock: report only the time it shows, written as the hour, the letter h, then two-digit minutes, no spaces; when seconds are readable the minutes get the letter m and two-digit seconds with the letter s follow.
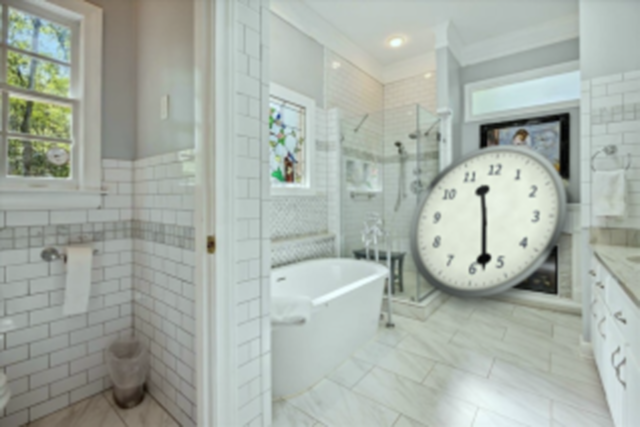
11h28
